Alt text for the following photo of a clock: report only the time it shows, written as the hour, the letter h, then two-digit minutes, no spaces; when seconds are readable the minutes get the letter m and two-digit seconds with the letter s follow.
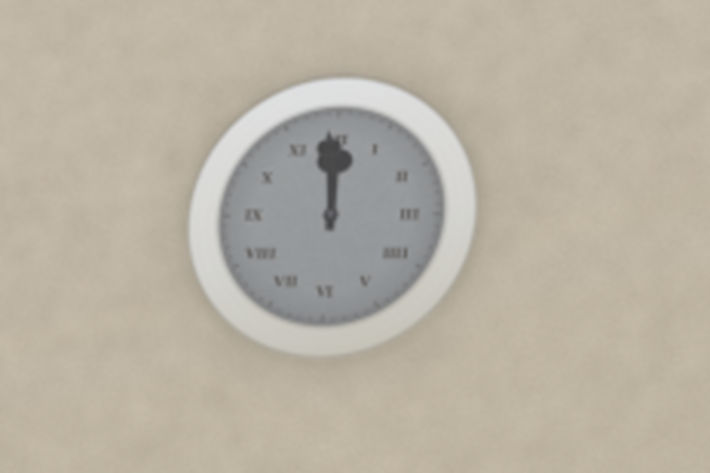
11h59
